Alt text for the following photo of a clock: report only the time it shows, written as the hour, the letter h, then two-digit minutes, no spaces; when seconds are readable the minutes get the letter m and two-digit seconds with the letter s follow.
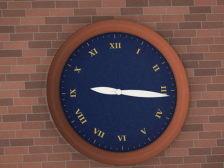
9h16
